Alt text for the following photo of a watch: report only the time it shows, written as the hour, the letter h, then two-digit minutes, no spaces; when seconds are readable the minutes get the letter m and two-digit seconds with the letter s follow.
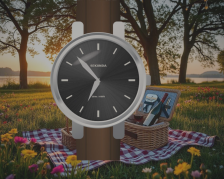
6h53
